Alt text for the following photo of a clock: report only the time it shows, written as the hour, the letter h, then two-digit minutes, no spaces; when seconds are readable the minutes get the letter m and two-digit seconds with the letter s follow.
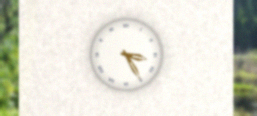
3h25
